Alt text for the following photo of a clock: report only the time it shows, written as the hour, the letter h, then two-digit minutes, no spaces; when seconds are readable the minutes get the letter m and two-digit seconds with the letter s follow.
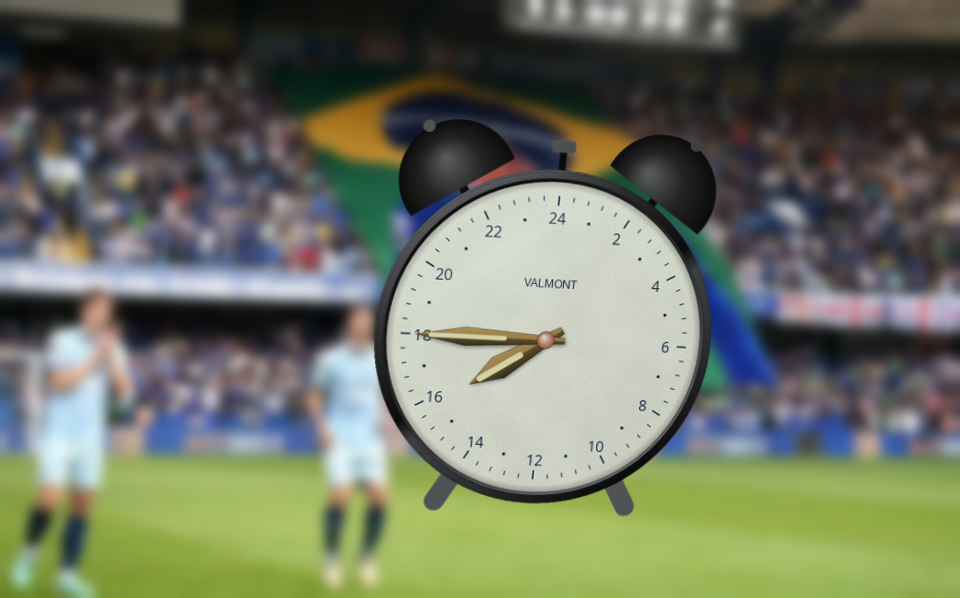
15h45
